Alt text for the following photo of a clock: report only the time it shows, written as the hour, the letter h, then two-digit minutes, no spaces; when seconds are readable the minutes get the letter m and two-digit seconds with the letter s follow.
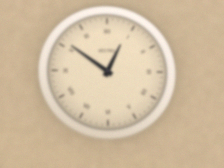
12h51
